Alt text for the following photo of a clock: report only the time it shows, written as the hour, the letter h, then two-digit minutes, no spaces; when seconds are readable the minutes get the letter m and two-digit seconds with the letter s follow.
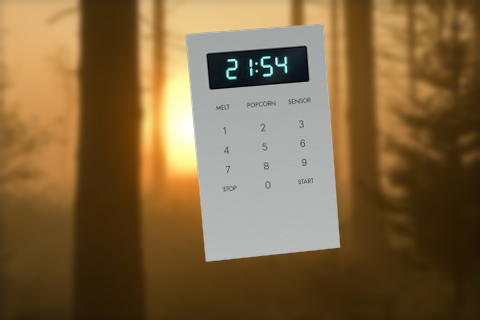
21h54
